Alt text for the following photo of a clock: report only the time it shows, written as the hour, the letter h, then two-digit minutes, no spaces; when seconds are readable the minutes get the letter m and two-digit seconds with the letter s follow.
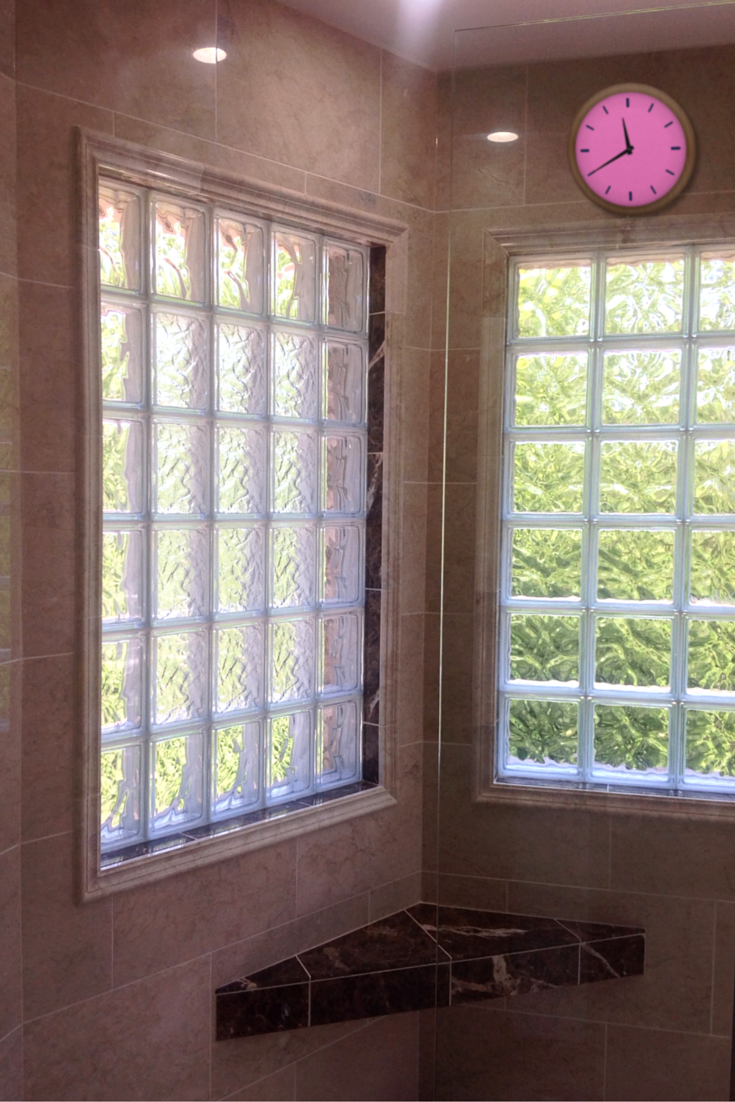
11h40
